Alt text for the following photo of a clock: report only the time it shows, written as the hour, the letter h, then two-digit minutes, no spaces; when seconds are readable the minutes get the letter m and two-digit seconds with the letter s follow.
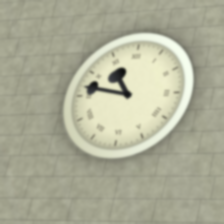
10h47
